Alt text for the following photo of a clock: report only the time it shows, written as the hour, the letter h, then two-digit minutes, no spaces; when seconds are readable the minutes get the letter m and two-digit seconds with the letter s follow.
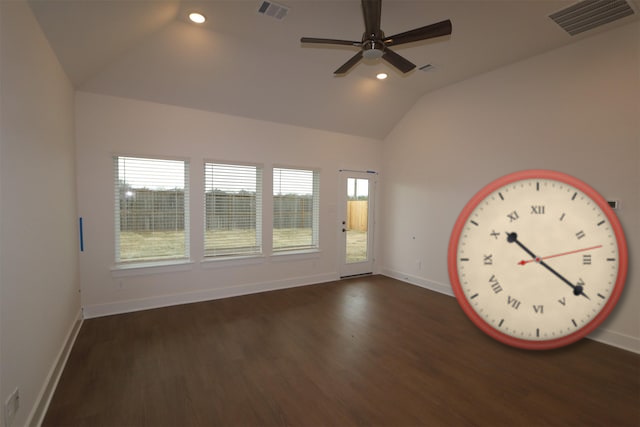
10h21m13s
